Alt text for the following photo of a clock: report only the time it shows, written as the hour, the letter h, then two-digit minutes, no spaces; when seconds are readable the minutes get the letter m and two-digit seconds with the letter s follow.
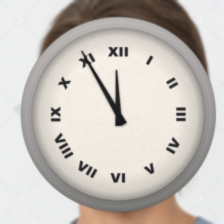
11h55
